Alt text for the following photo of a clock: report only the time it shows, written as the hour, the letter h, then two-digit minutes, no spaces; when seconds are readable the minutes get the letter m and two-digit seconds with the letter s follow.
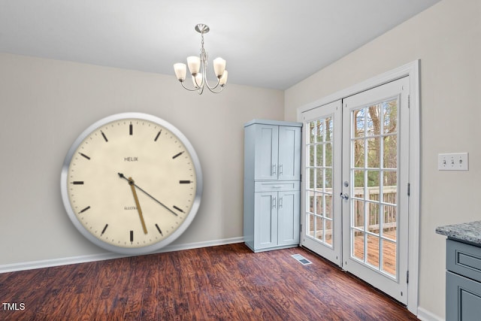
5h27m21s
